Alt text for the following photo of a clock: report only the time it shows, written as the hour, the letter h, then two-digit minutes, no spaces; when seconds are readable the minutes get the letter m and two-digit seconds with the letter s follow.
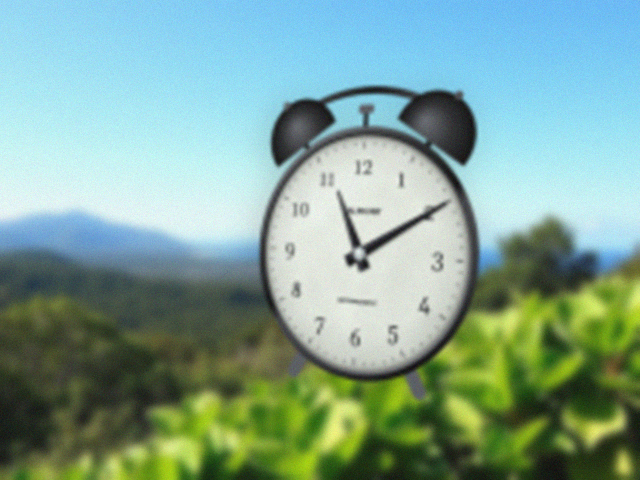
11h10
